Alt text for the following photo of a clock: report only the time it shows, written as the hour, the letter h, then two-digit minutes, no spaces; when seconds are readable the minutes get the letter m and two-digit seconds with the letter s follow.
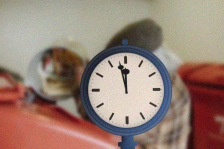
11h58
